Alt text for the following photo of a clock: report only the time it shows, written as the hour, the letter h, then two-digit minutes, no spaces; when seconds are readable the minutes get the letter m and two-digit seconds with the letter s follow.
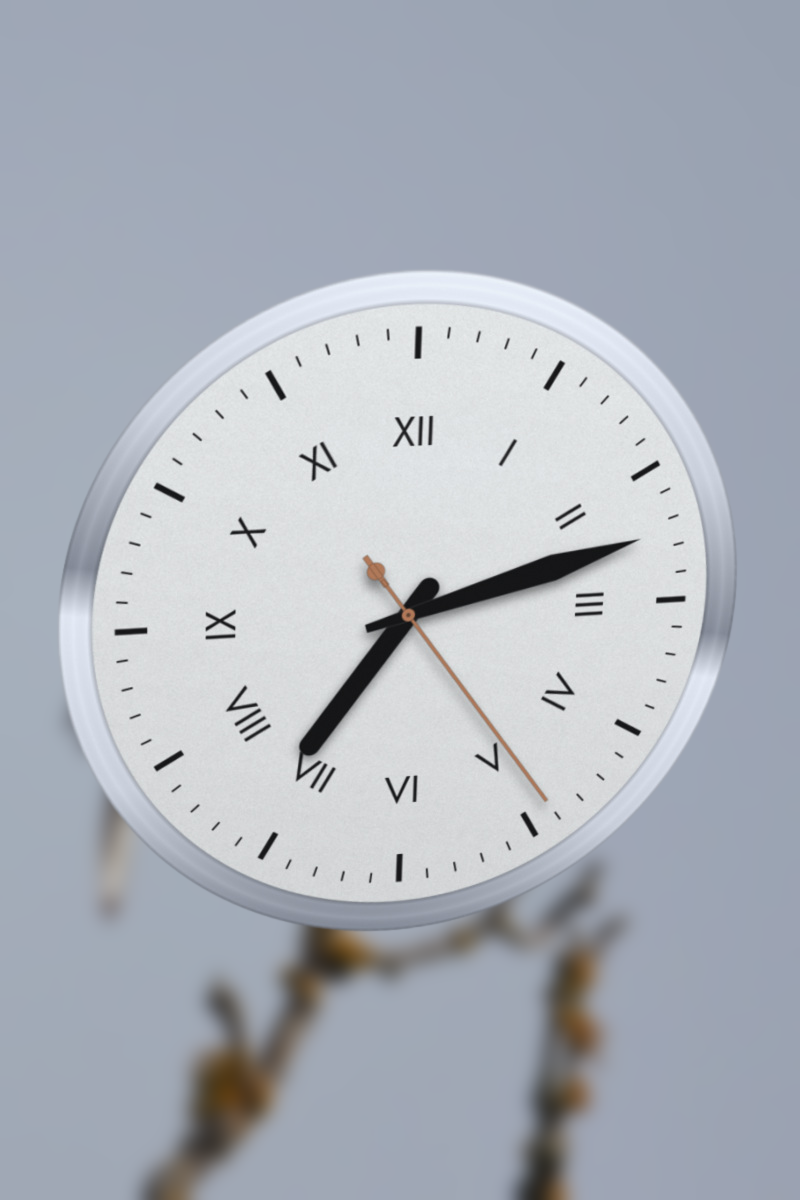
7h12m24s
